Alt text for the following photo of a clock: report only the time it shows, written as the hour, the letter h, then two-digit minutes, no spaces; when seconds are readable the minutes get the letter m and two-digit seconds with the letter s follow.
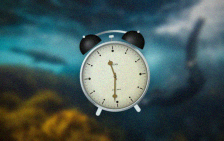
11h31
